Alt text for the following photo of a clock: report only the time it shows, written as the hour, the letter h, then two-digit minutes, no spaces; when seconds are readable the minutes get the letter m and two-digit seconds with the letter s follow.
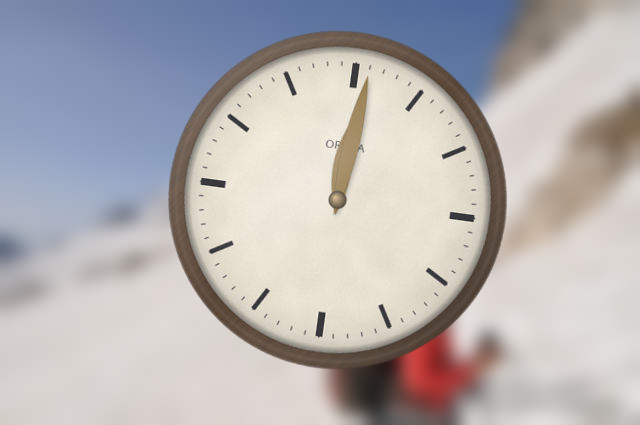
12h01
